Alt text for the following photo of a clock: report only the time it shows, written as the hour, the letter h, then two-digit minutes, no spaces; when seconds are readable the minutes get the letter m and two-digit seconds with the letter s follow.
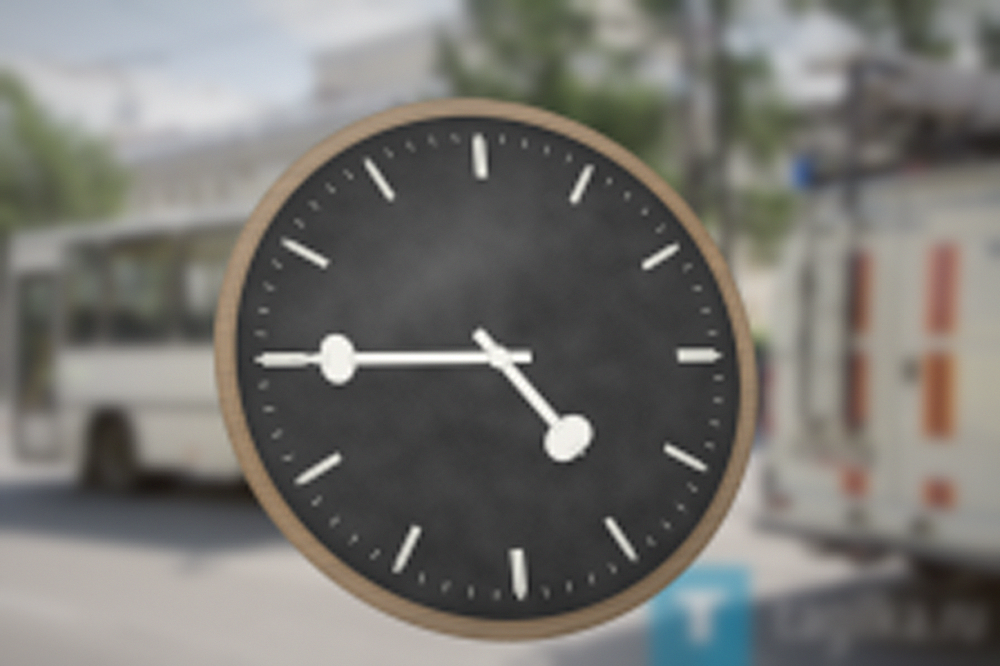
4h45
